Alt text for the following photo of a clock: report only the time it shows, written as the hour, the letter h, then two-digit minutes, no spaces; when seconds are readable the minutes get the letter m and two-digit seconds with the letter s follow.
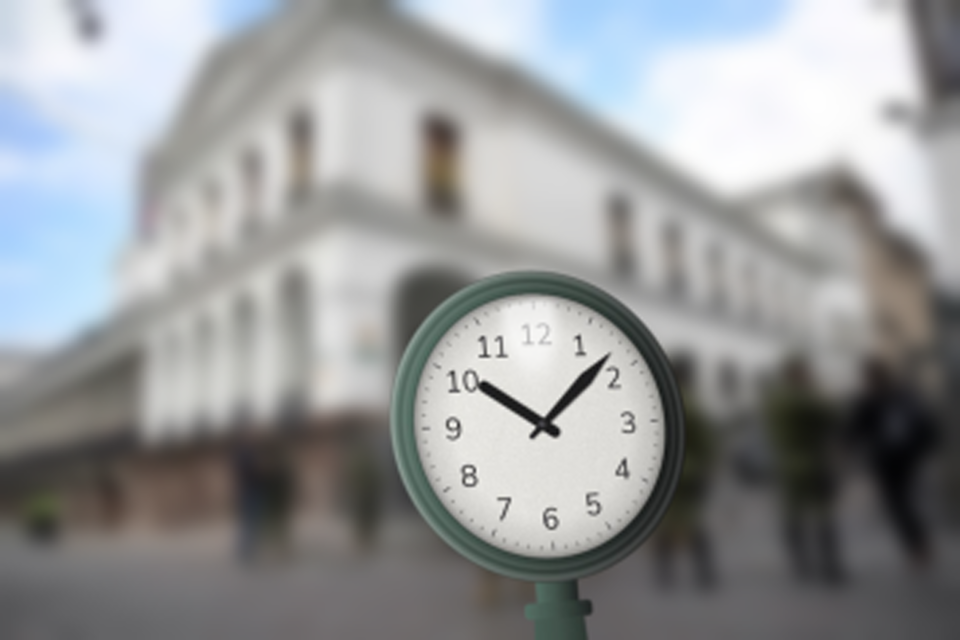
10h08
